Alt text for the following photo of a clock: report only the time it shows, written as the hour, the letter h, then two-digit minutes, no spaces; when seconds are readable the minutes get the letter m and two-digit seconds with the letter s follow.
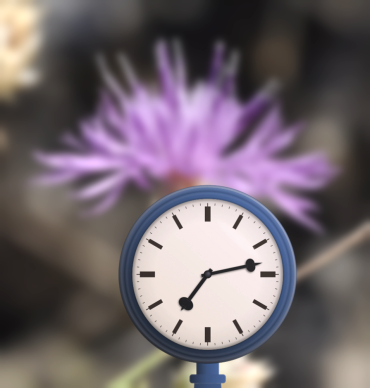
7h13
